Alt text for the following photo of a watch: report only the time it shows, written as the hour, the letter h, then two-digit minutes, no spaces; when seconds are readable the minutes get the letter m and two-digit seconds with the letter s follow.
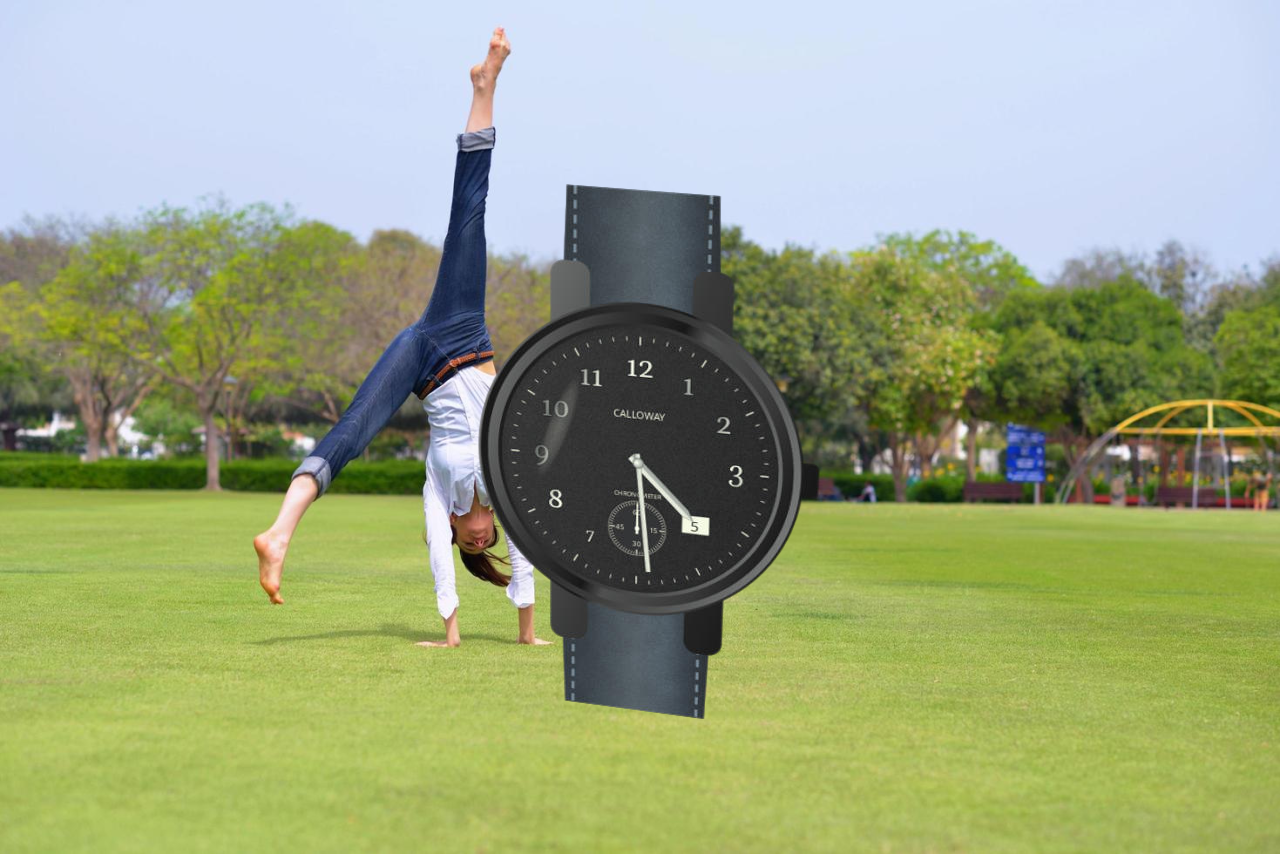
4h29
